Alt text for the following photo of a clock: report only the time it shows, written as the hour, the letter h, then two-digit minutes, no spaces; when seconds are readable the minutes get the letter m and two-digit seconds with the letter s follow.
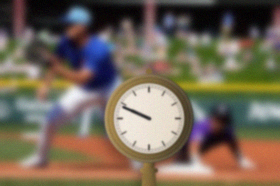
9h49
